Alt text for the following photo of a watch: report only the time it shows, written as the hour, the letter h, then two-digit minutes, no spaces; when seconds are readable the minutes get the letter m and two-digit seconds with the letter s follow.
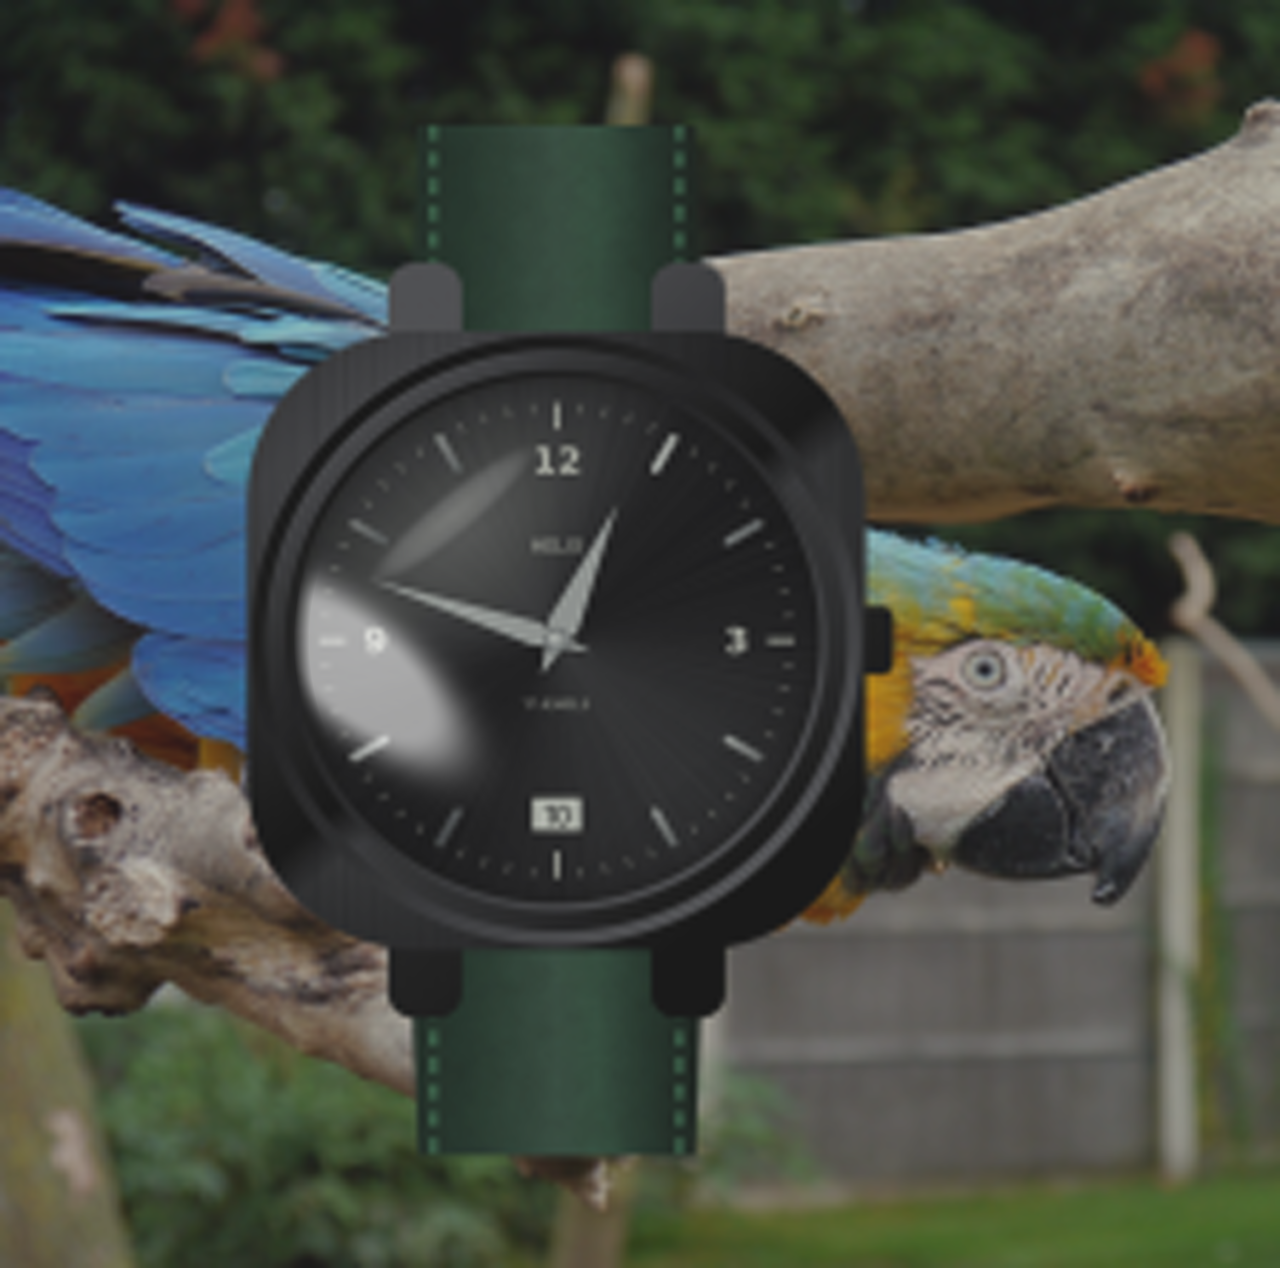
12h48
